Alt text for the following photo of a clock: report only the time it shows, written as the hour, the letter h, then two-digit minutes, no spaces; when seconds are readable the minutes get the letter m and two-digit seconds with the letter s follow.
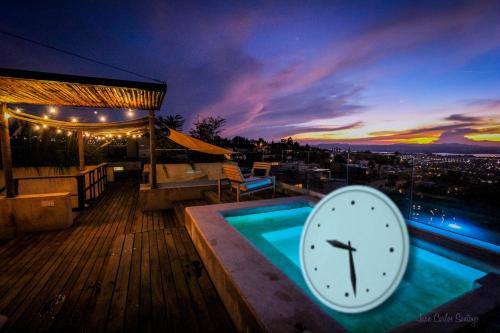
9h28
